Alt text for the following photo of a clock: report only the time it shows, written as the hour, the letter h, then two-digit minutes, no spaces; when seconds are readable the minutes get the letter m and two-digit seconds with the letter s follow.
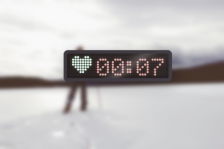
0h07
